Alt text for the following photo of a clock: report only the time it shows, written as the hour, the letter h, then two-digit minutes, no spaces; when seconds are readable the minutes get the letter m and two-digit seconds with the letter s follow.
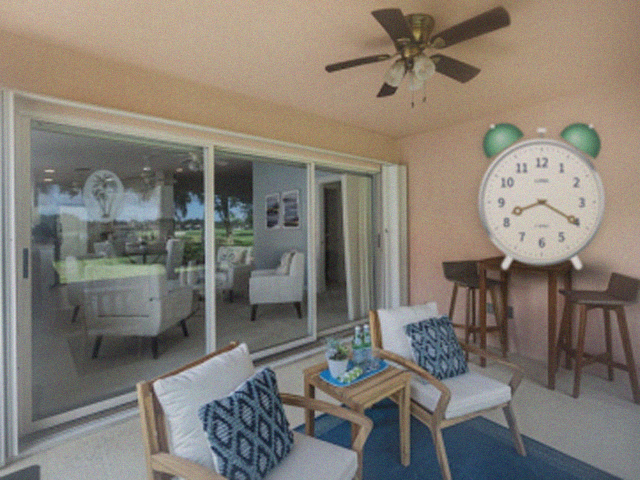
8h20
